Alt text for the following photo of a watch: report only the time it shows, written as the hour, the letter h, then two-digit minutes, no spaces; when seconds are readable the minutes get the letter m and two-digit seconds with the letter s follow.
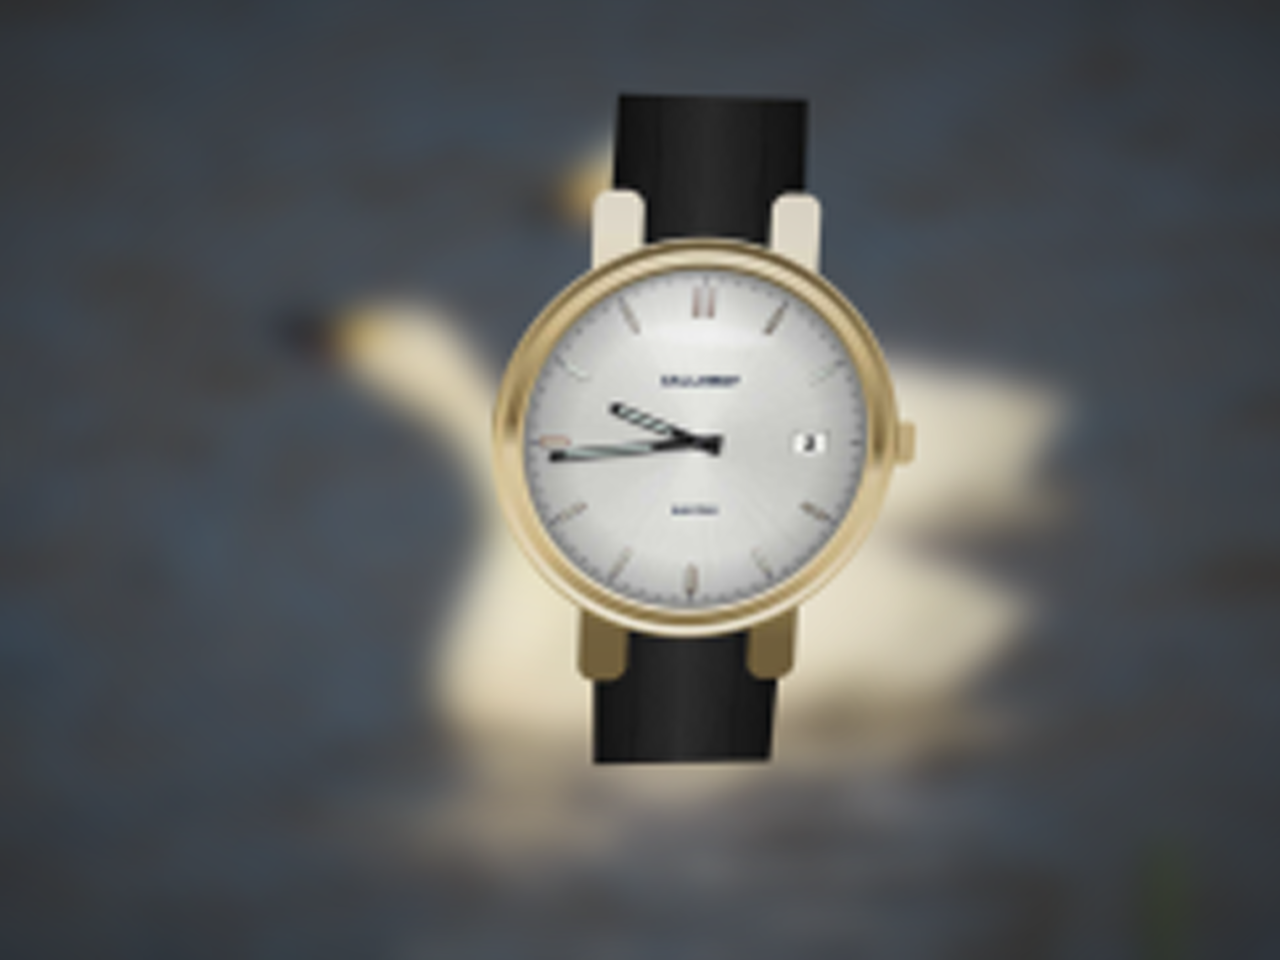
9h44
